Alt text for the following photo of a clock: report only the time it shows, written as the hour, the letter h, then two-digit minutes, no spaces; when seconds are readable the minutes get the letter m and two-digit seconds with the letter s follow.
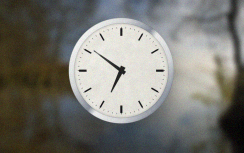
6h51
